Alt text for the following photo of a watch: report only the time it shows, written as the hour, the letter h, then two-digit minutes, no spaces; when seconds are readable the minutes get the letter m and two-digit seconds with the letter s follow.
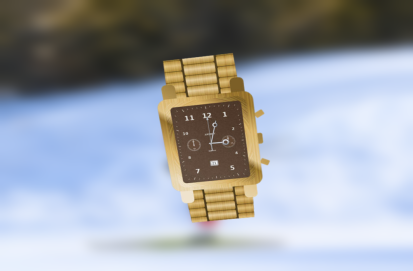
3h03
